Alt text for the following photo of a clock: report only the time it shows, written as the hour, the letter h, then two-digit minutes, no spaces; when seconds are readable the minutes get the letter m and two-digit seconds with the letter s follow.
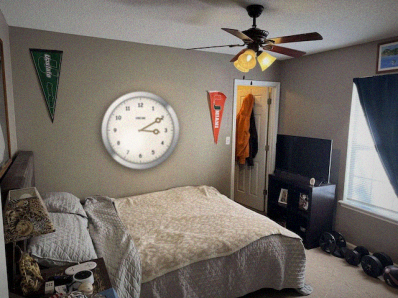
3h10
